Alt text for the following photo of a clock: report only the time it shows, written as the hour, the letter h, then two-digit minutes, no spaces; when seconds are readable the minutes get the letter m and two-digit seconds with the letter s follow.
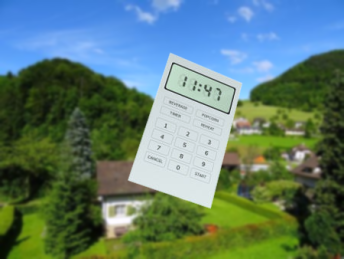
11h47
